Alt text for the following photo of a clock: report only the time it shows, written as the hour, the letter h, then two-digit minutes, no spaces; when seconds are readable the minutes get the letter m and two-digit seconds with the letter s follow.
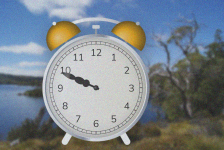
9h49
